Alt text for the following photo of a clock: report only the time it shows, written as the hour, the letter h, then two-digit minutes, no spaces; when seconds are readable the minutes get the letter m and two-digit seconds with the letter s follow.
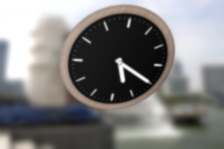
5h20
